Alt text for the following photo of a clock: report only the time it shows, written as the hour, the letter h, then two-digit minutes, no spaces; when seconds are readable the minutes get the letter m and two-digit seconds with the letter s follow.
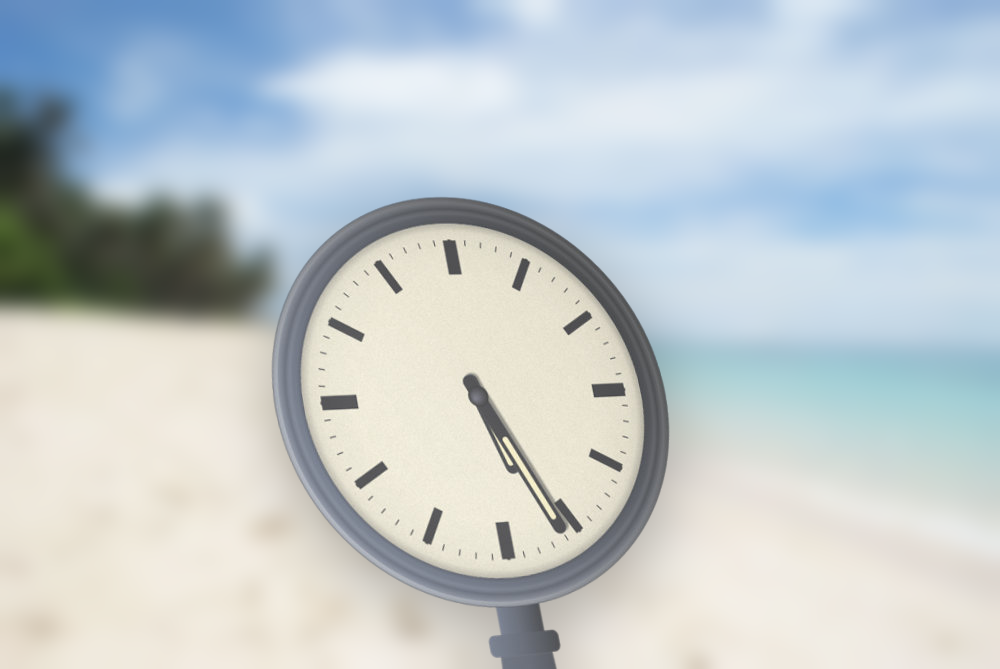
5h26
